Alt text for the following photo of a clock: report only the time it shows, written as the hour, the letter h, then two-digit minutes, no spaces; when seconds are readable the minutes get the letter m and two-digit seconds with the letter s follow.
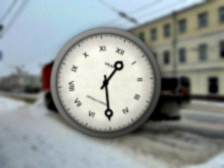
12h25
